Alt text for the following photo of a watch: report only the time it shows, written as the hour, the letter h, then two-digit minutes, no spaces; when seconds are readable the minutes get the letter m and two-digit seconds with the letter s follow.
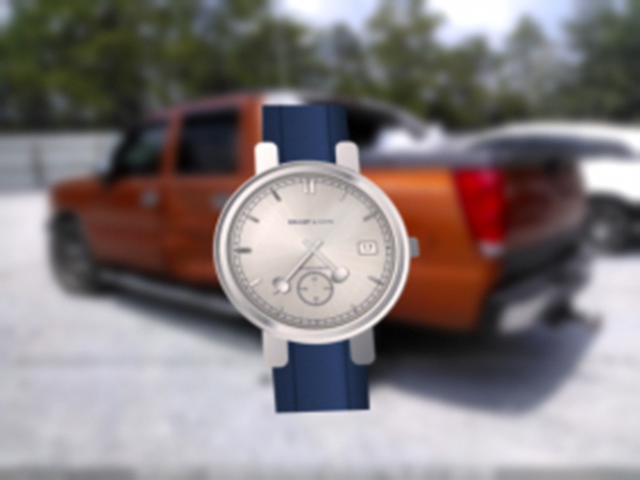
4h37
